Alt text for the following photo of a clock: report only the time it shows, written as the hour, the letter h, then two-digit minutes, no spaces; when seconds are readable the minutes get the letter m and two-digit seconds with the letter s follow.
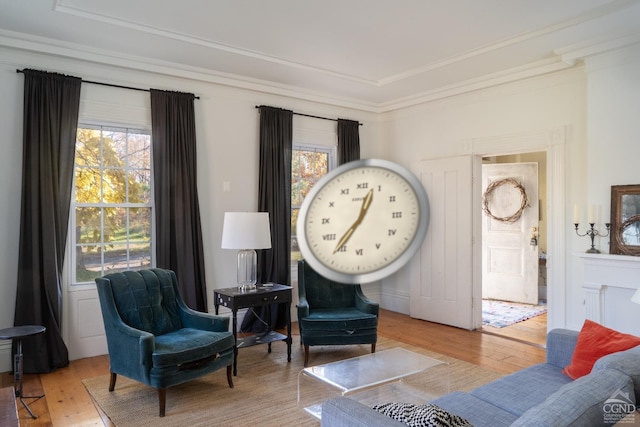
12h36
